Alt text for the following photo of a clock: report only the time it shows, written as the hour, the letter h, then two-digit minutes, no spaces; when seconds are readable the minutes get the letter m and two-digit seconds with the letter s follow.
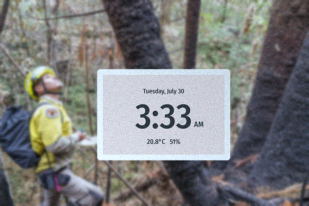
3h33
